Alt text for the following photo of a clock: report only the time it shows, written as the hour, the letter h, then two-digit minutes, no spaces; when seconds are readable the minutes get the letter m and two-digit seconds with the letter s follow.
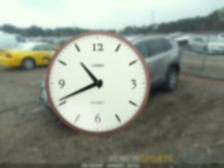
10h41
